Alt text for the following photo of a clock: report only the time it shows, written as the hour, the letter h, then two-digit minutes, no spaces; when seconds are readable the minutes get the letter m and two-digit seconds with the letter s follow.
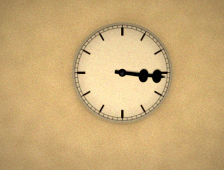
3h16
